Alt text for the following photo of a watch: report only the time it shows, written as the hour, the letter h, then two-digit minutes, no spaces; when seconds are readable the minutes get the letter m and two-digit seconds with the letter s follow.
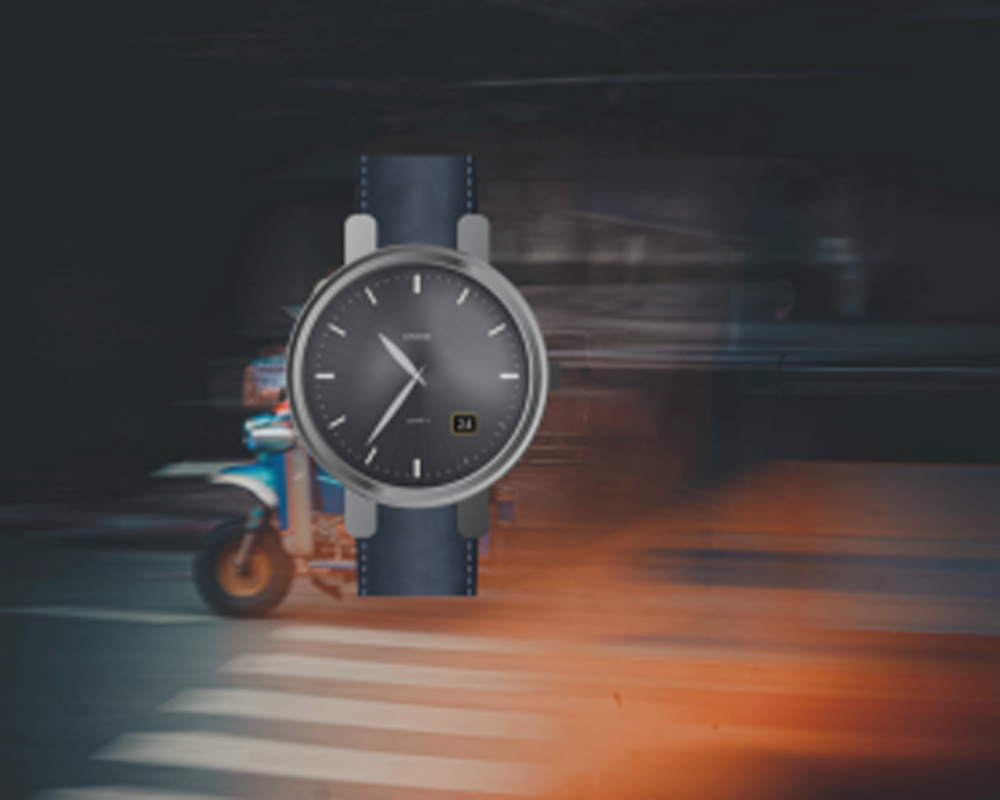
10h36
